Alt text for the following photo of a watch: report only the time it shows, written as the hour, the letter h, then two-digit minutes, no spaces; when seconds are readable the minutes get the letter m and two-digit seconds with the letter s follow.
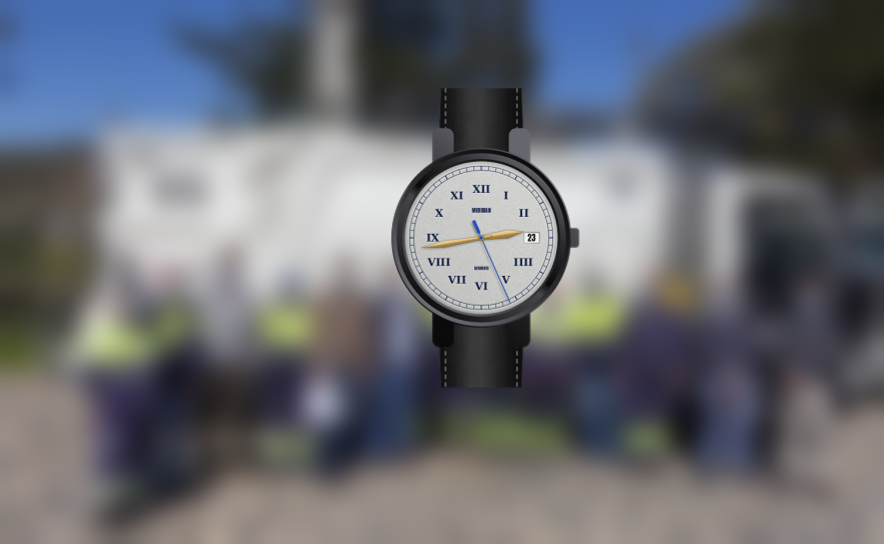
2h43m26s
